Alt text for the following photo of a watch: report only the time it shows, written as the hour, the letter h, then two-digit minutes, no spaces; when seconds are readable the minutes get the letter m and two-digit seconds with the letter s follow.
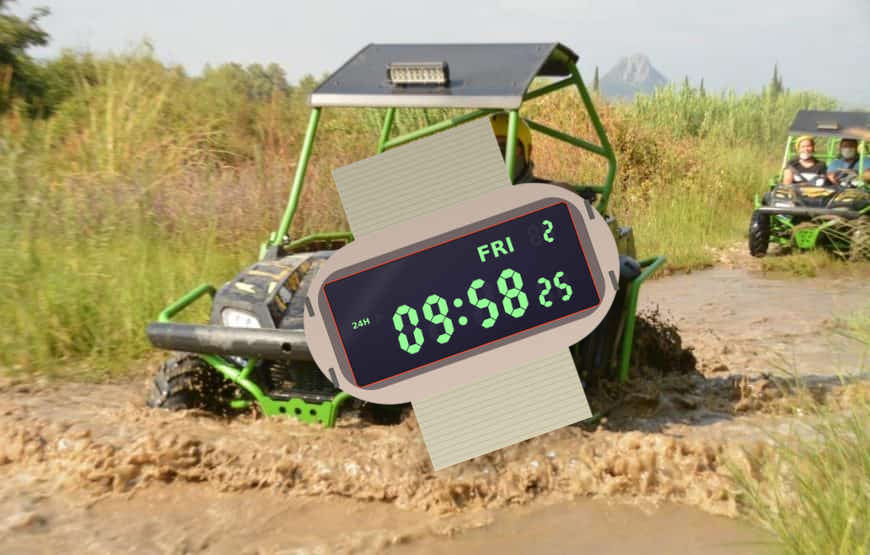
9h58m25s
